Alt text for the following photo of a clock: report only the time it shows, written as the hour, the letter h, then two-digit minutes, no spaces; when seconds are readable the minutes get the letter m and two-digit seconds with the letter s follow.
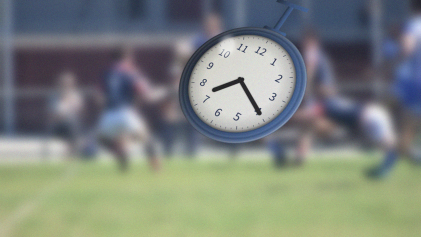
7h20
